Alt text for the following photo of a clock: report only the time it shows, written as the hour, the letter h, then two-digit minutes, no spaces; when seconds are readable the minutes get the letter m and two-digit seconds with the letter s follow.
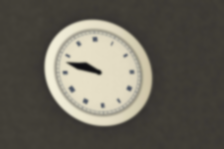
9h48
